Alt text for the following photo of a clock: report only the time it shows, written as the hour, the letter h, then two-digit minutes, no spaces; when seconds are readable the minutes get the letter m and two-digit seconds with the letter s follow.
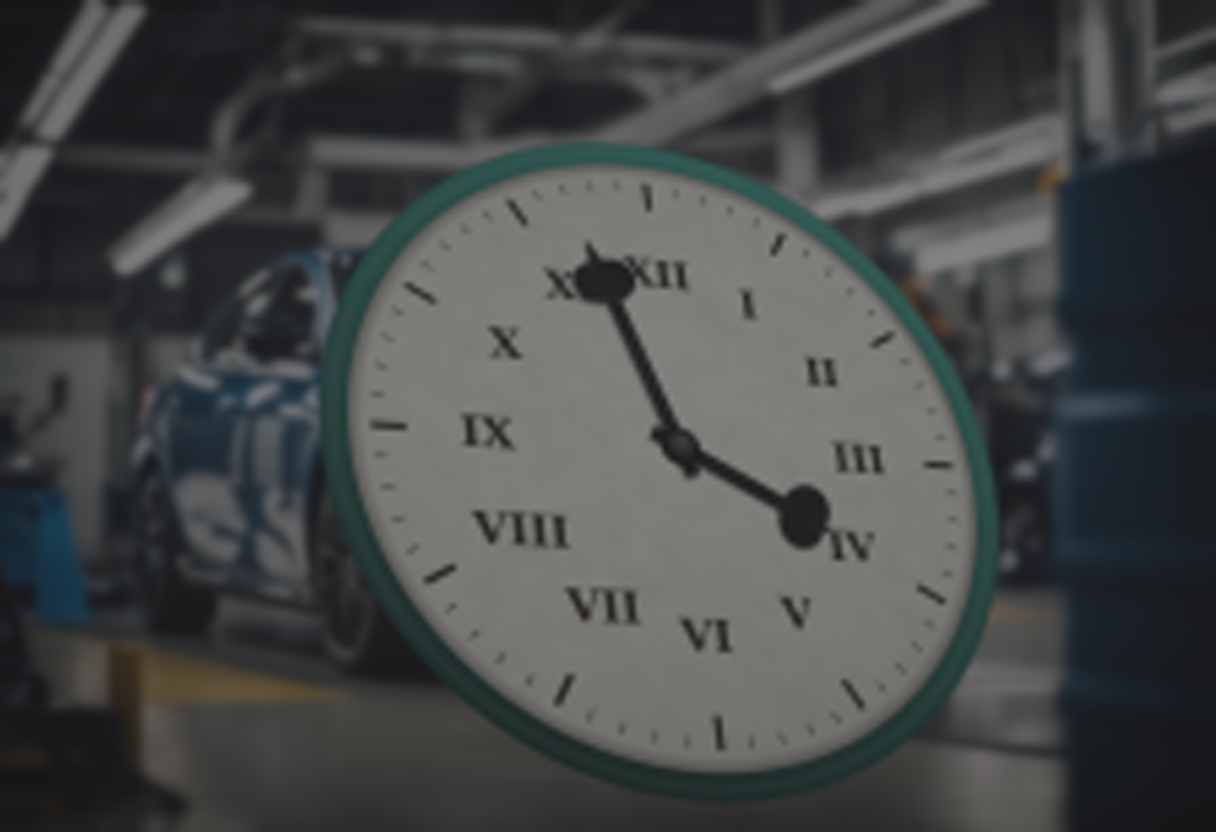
3h57
